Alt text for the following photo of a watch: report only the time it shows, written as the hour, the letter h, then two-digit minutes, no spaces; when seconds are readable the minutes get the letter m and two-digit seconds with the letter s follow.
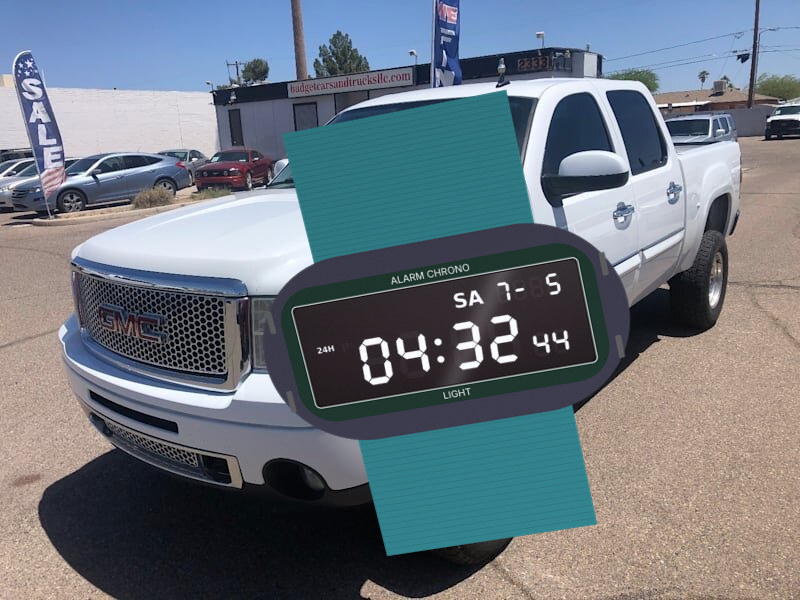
4h32m44s
